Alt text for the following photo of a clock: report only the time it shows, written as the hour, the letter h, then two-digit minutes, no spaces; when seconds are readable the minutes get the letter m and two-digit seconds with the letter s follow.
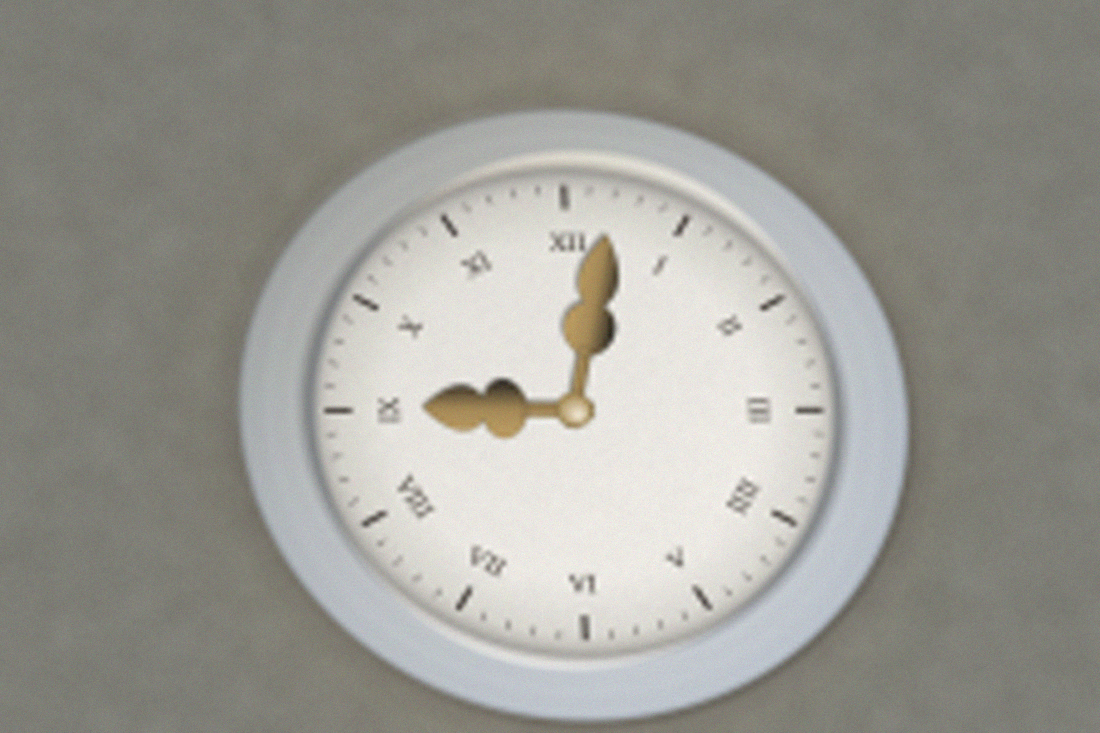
9h02
